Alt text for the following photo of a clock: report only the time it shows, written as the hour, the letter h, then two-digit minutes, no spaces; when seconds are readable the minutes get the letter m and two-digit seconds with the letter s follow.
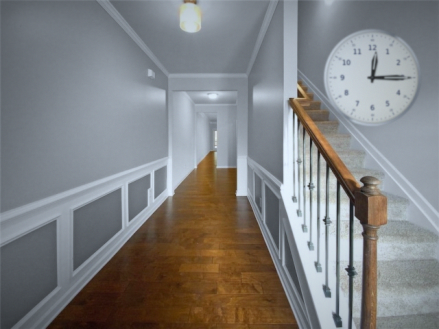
12h15
